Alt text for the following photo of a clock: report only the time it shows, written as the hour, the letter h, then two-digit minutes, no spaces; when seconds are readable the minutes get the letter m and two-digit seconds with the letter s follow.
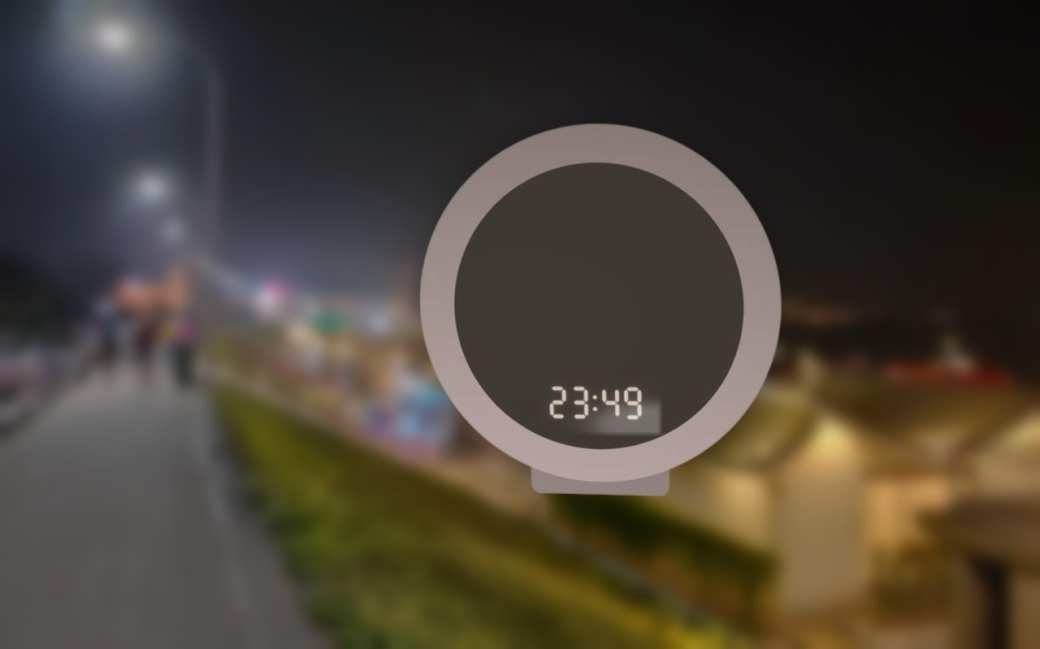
23h49
